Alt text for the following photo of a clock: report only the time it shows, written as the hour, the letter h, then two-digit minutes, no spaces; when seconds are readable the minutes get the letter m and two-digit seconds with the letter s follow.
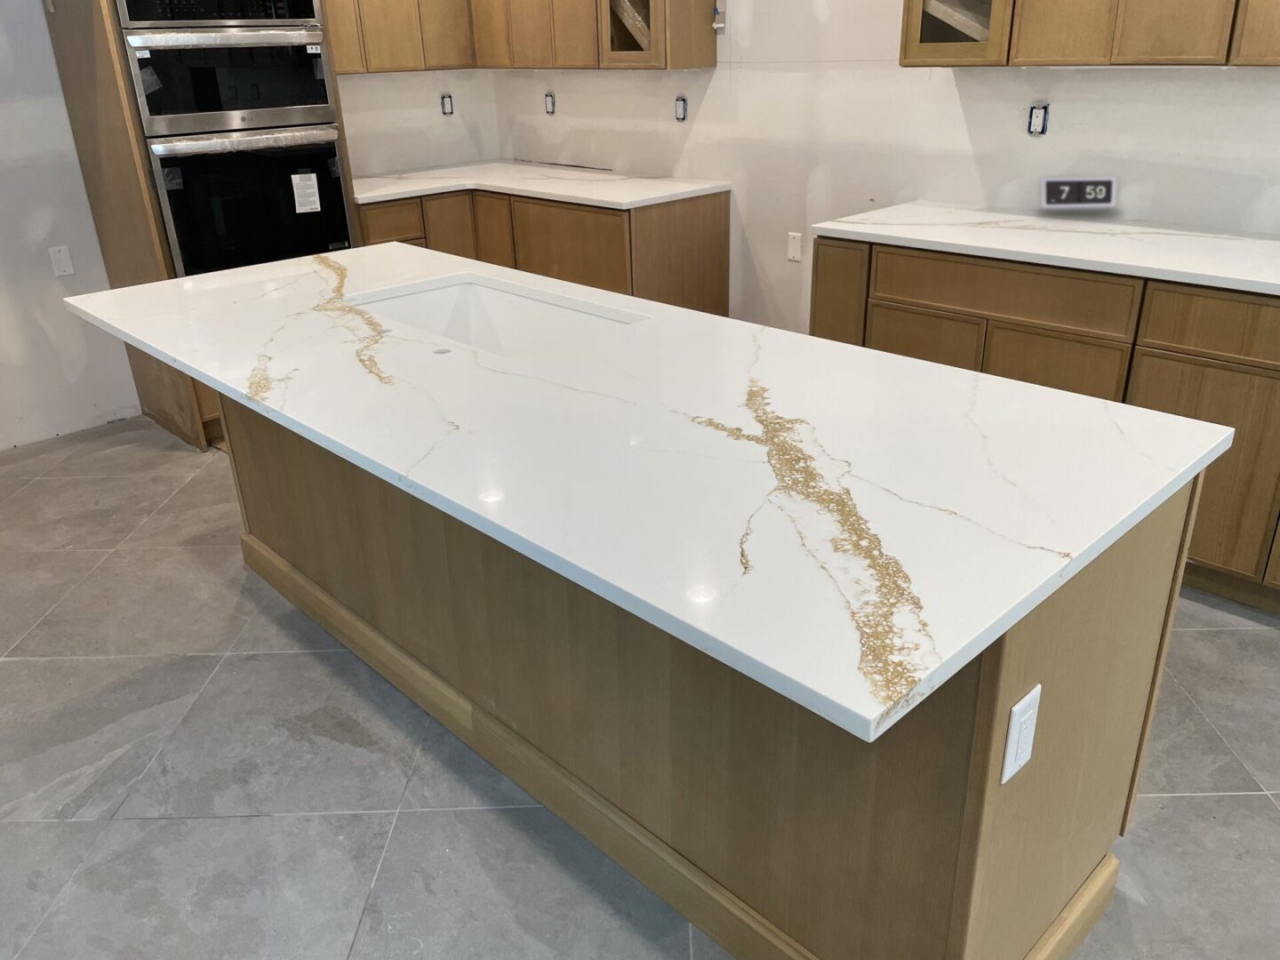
7h59
